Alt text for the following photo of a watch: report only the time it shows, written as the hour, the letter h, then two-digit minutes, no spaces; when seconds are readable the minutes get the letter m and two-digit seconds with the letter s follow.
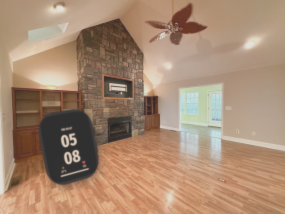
5h08
